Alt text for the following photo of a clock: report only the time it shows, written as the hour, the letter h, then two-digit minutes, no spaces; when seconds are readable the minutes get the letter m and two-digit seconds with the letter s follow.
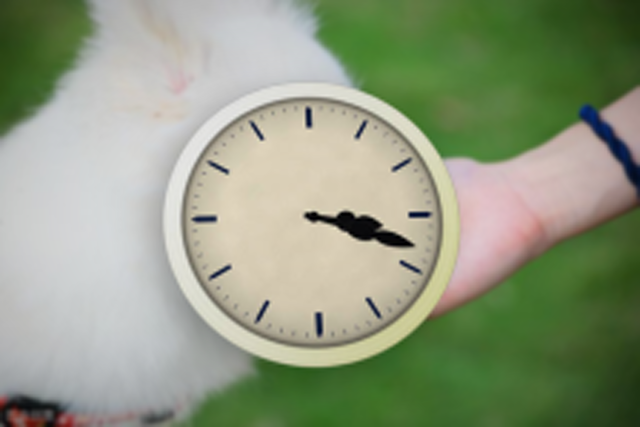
3h18
